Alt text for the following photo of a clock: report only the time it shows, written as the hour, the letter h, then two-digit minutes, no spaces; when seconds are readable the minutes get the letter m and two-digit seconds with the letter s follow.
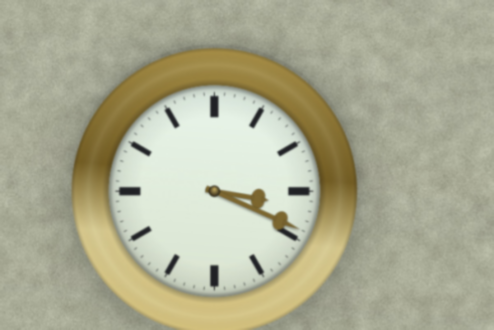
3h19
